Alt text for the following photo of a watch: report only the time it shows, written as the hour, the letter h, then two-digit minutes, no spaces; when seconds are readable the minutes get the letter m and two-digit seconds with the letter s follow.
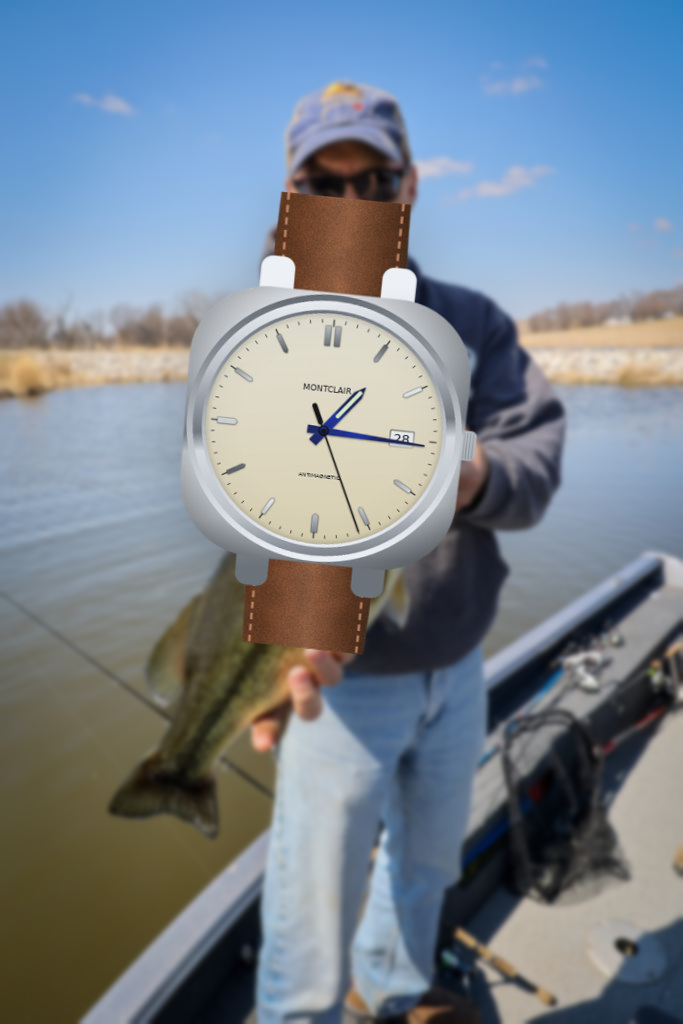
1h15m26s
